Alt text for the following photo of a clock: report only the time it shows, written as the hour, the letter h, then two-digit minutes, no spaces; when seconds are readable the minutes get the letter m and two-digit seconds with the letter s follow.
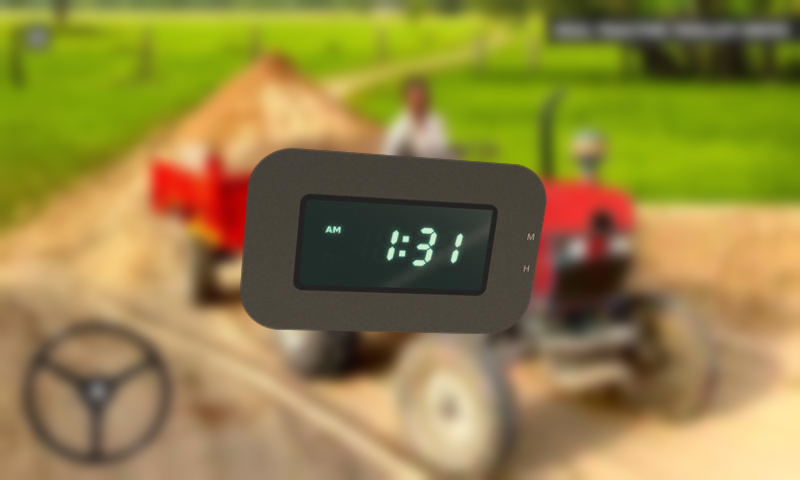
1h31
